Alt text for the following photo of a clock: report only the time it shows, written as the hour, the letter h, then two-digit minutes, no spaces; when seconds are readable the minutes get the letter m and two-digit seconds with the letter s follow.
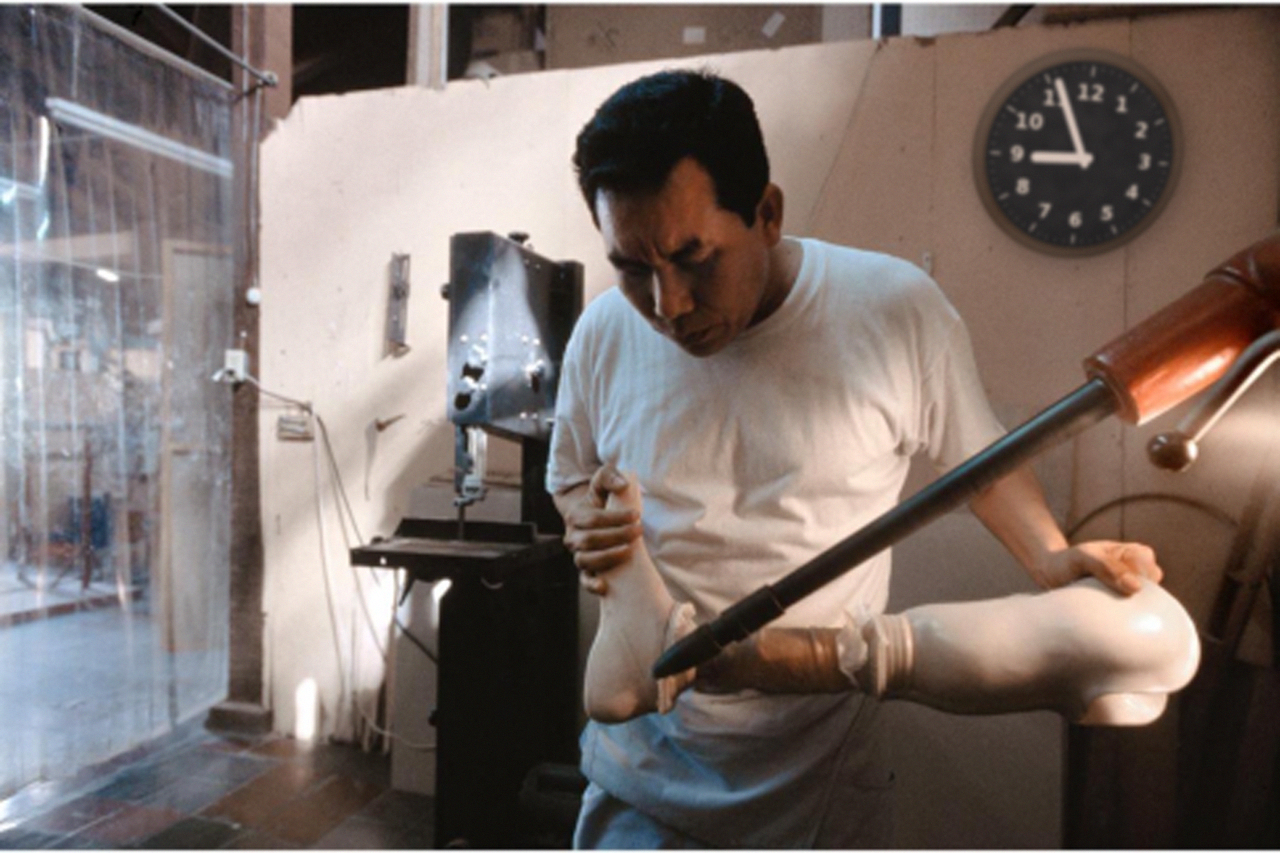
8h56
